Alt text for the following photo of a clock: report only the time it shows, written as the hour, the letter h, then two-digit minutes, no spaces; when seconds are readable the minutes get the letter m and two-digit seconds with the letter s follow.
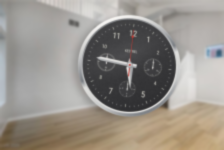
5h46
